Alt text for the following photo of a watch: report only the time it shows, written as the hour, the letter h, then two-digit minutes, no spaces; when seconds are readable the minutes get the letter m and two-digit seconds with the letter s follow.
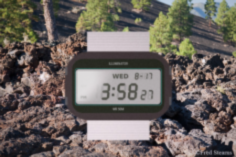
3h58m27s
